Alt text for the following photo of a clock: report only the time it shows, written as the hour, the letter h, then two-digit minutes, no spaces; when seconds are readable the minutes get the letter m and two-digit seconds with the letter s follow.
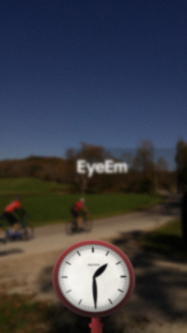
1h30
